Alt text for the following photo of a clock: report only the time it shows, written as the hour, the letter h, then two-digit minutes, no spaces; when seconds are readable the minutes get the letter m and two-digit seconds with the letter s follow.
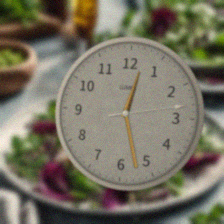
12h27m13s
